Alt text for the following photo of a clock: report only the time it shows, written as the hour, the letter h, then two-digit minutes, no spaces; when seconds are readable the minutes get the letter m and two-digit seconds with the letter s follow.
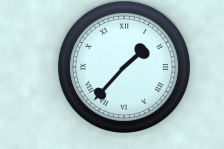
1h37
